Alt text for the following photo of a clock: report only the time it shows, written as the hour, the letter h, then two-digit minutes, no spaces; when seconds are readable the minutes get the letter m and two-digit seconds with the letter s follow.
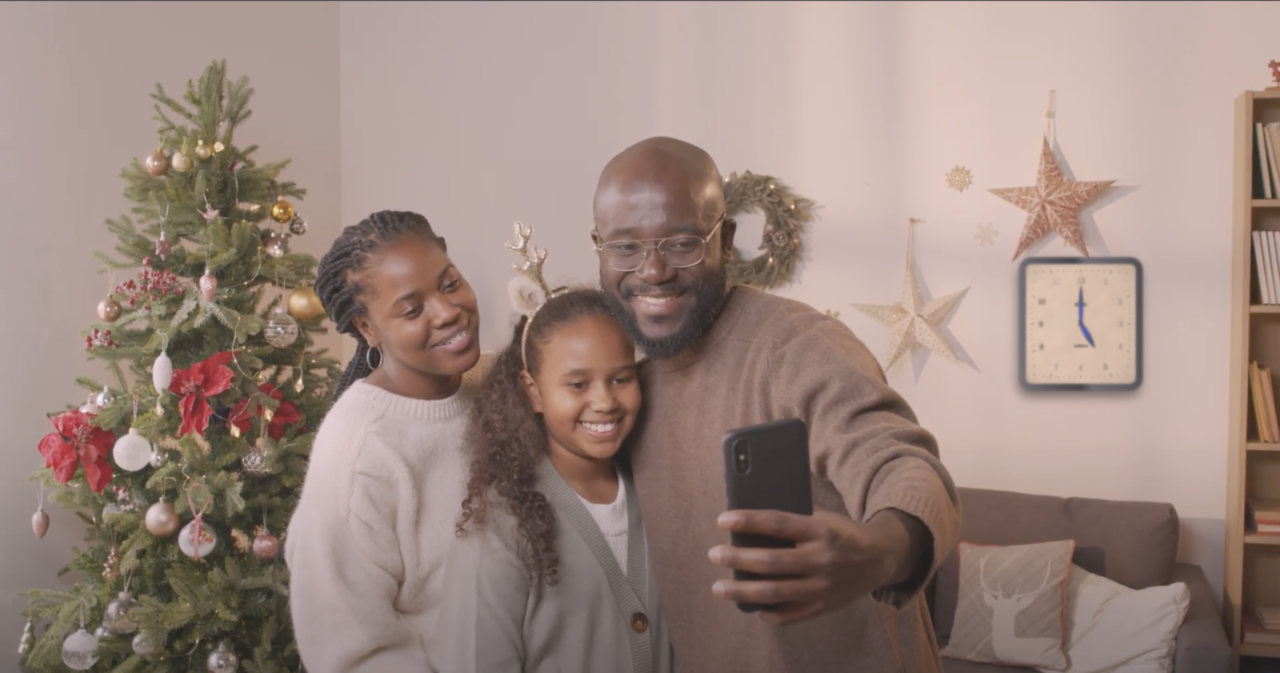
5h00
